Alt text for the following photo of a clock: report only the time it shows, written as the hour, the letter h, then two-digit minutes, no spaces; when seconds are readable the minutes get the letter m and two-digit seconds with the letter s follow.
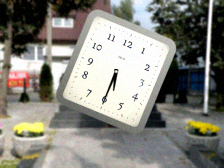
5h30
